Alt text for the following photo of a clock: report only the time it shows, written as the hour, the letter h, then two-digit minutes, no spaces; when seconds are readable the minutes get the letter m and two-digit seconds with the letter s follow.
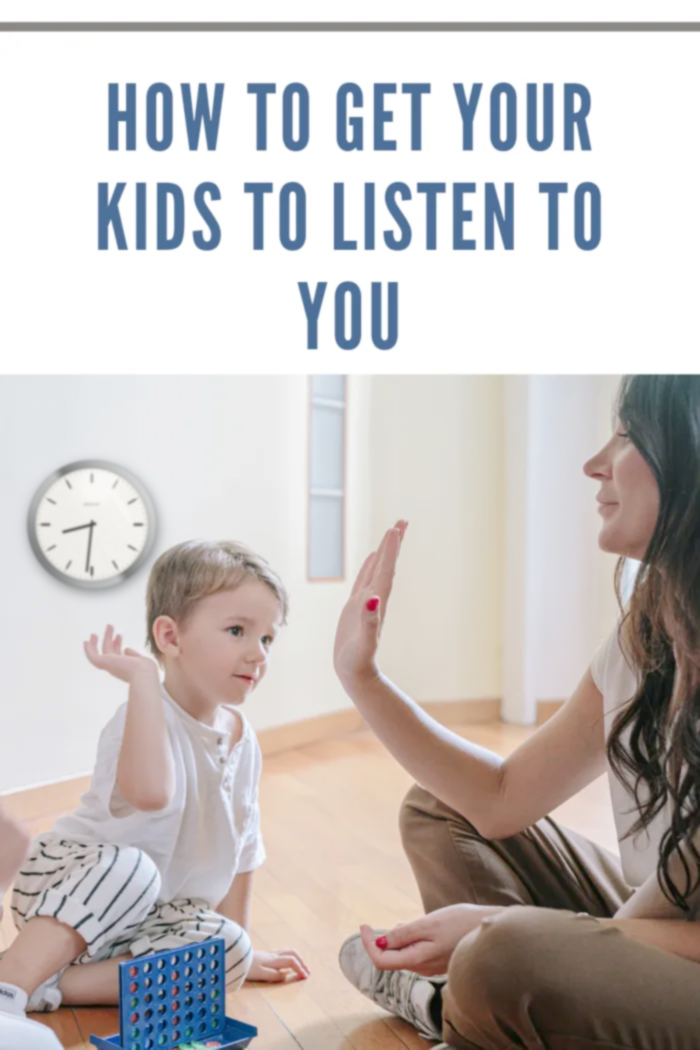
8h31
